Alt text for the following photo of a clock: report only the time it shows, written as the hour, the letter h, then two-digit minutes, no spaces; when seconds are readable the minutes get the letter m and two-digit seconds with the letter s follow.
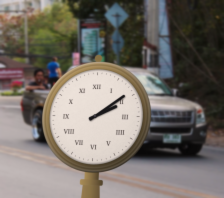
2h09
